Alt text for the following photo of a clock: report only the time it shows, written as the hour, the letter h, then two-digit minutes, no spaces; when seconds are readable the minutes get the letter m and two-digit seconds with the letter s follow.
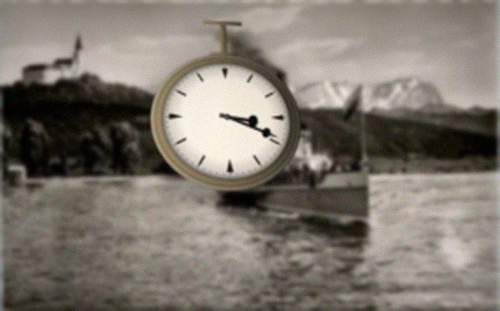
3h19
